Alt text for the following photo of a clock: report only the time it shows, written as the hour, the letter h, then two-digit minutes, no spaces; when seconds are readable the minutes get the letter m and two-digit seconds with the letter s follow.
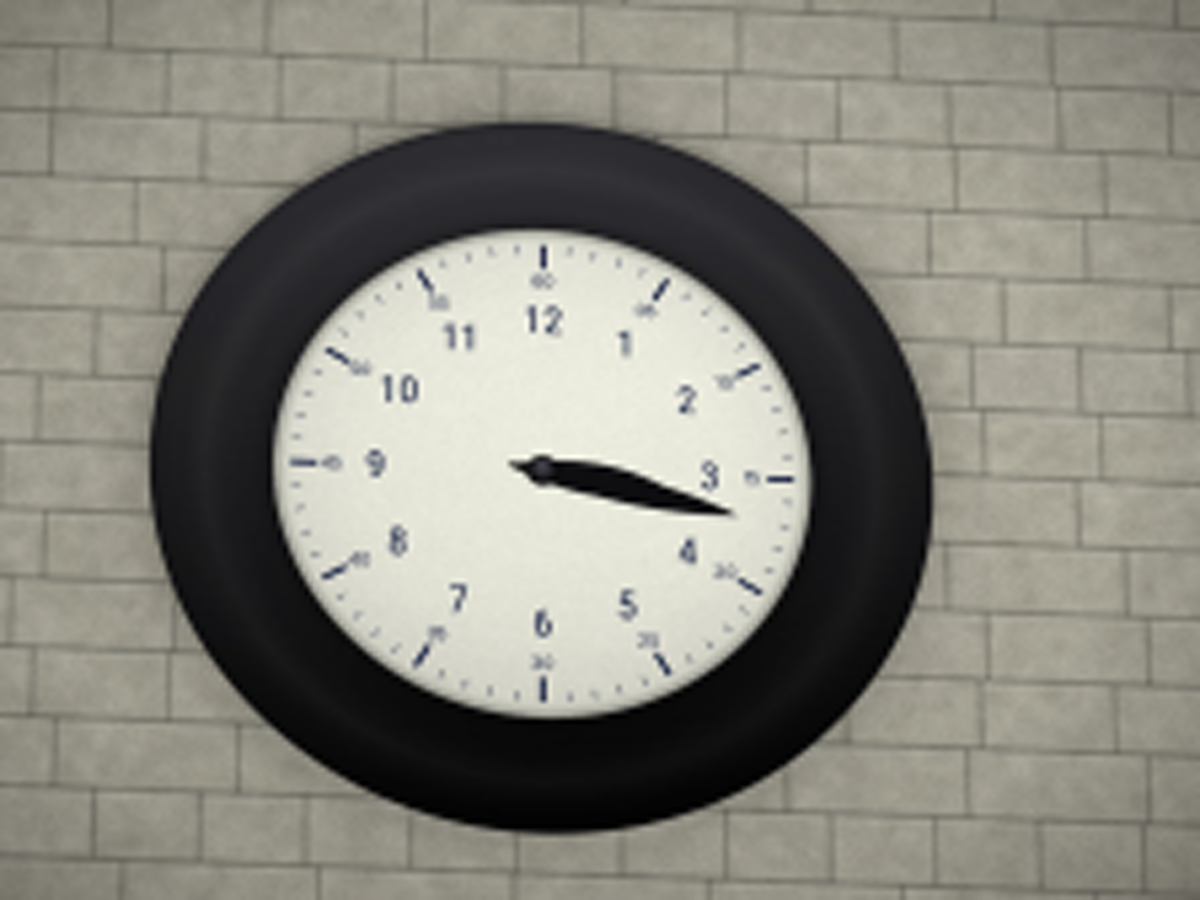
3h17
